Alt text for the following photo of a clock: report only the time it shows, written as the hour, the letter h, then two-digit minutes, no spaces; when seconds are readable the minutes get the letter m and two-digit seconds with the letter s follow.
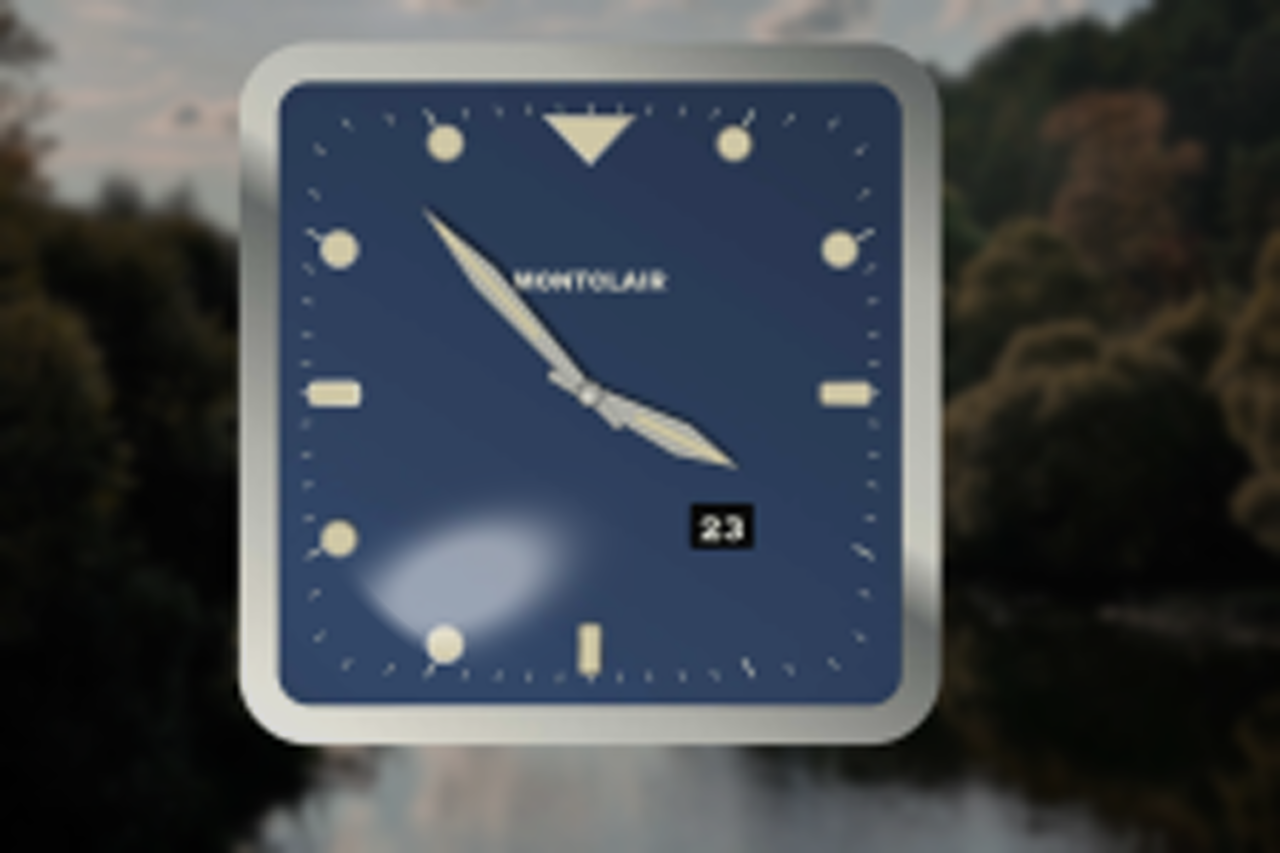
3h53
